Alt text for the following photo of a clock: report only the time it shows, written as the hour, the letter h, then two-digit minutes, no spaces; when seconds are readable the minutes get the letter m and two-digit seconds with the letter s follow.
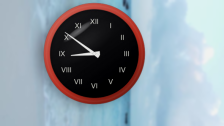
8h51
